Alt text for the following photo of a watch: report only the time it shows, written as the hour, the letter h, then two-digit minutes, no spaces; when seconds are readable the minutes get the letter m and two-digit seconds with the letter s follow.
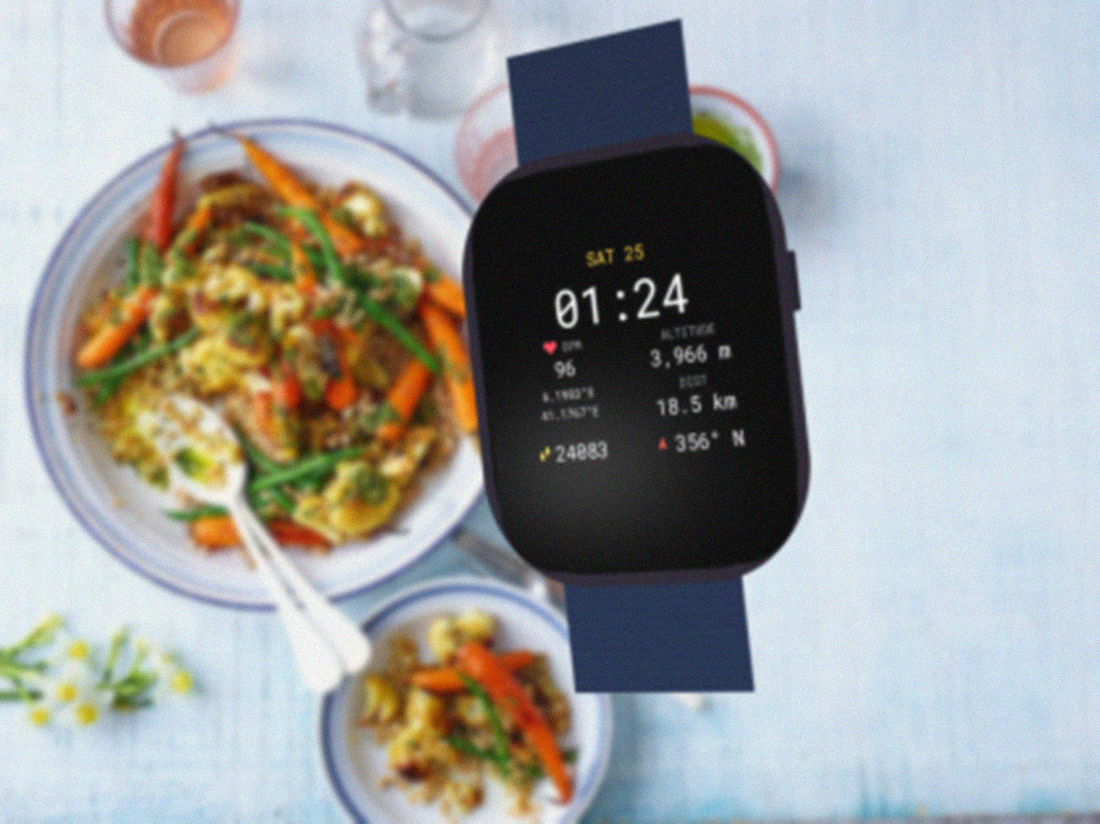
1h24
